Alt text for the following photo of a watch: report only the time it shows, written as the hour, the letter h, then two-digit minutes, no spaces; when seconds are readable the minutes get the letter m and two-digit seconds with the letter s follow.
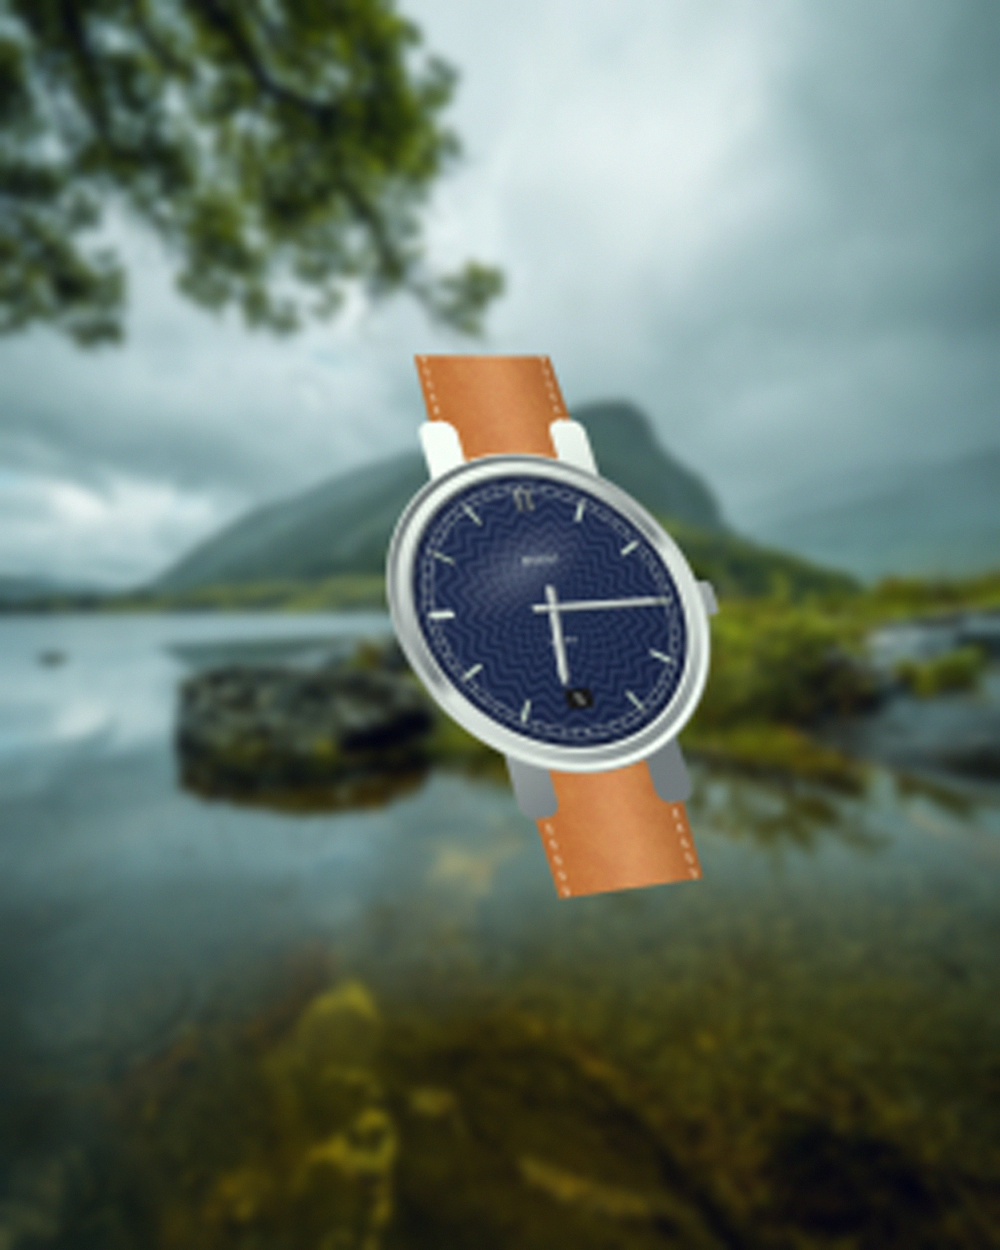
6h15
